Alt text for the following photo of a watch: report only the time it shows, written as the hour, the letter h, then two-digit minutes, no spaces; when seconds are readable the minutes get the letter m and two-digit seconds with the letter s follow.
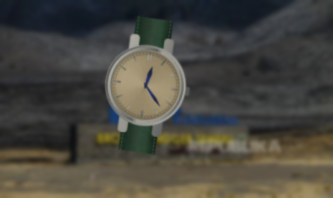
12h23
